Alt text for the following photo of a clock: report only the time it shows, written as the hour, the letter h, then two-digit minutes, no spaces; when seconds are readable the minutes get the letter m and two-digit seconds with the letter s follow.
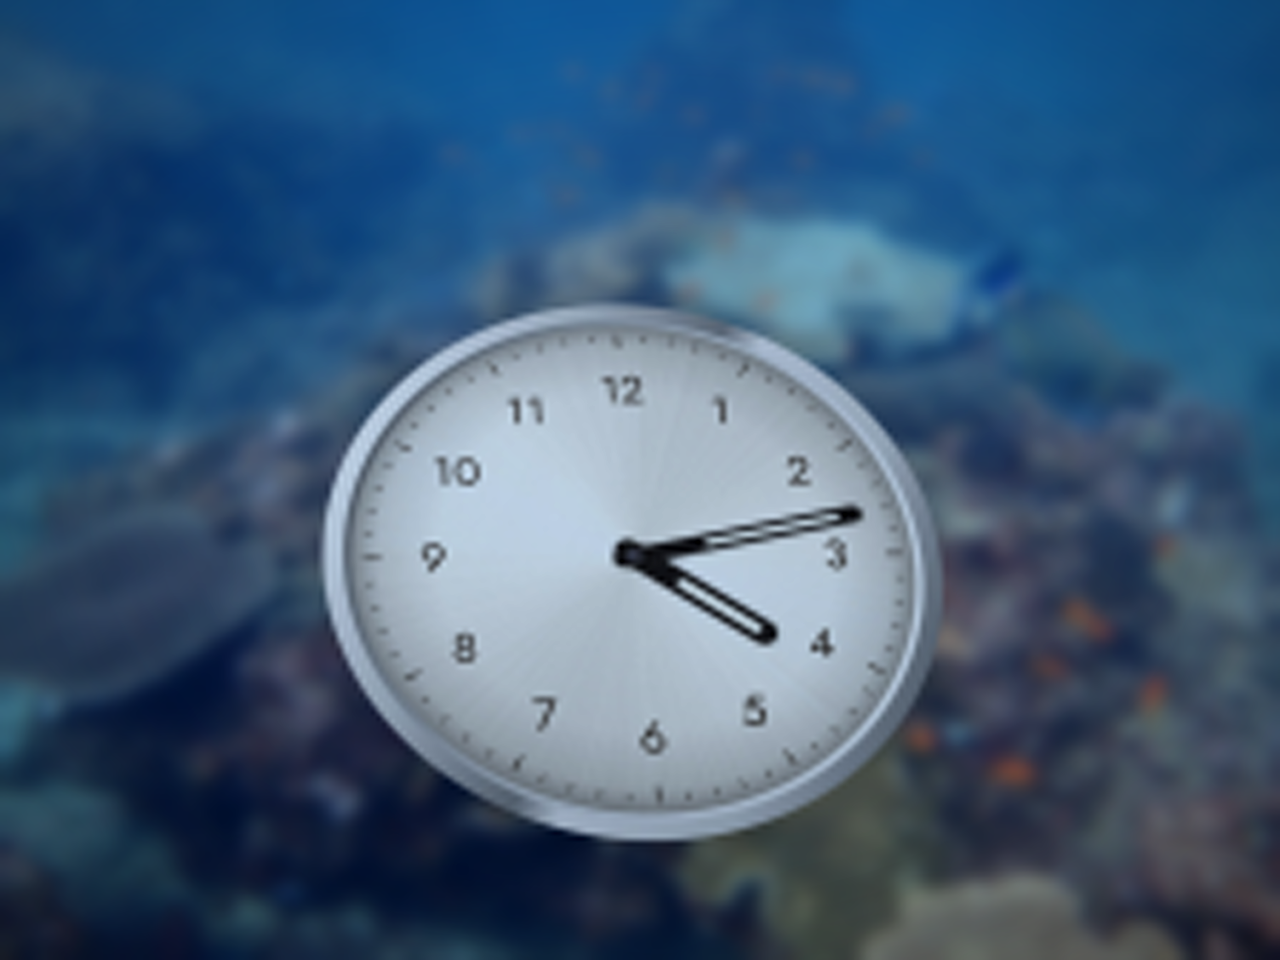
4h13
